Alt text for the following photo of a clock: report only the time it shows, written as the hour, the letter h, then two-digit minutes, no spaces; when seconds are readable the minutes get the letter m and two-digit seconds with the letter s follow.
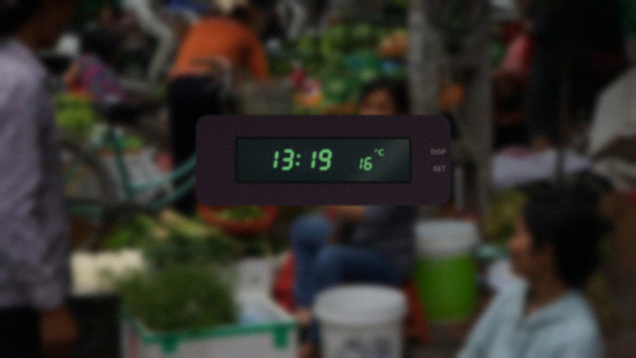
13h19
